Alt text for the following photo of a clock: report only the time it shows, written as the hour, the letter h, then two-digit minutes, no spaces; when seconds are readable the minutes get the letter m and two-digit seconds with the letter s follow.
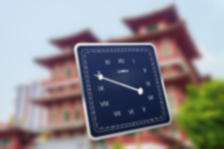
3h49
